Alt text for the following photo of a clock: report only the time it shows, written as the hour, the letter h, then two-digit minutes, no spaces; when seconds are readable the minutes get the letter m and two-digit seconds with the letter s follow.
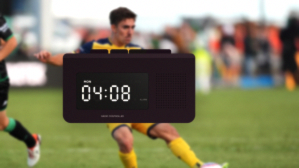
4h08
